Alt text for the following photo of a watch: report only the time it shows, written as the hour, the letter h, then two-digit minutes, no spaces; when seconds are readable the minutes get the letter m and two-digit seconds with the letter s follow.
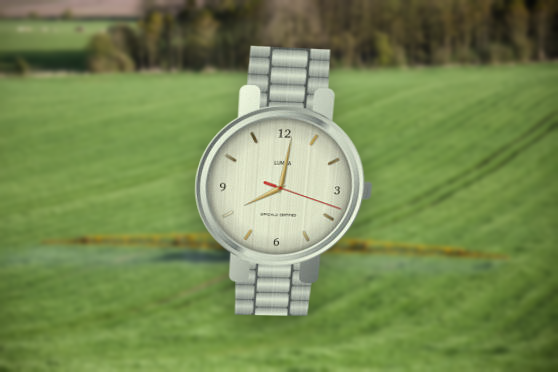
8h01m18s
